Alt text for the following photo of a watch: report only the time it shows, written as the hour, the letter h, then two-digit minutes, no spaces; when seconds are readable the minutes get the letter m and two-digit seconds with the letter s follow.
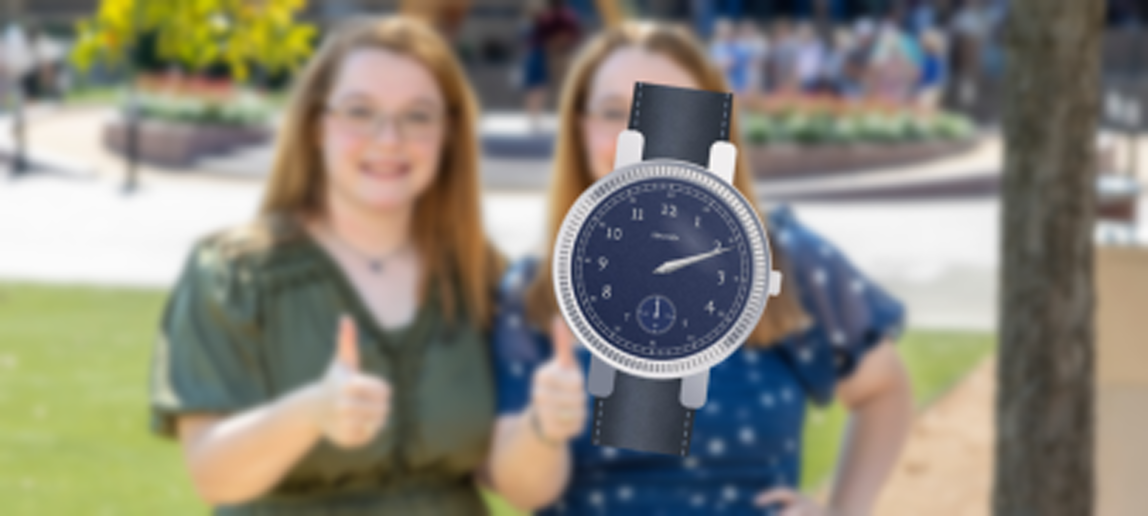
2h11
